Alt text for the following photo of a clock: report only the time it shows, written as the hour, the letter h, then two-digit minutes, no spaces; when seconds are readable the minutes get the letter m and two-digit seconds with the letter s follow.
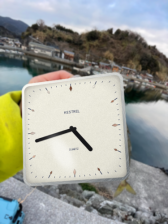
4h43
